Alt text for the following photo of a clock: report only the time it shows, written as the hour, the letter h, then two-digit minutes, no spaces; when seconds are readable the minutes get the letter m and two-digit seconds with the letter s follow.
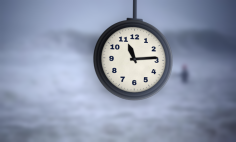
11h14
